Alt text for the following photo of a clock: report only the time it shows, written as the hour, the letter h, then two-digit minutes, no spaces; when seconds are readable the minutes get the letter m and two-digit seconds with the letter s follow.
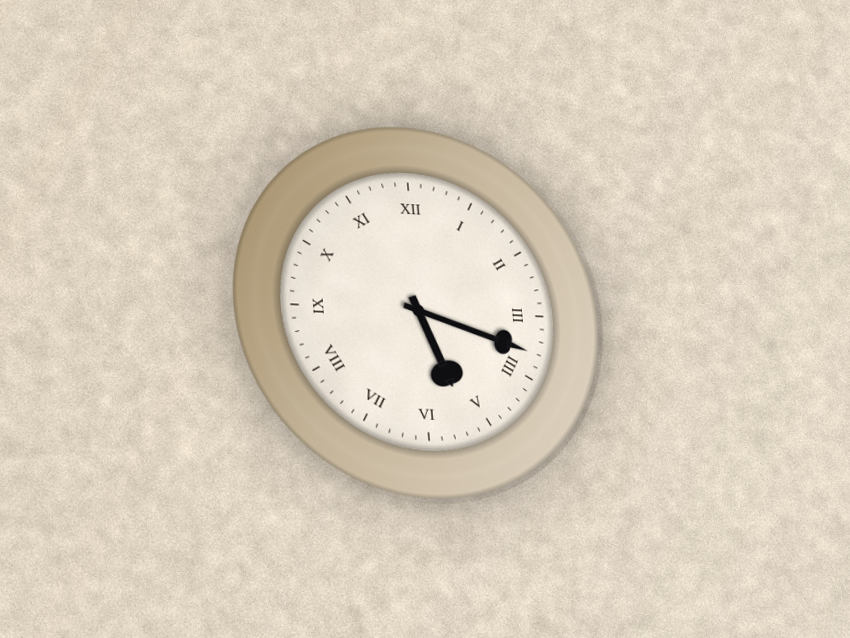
5h18
